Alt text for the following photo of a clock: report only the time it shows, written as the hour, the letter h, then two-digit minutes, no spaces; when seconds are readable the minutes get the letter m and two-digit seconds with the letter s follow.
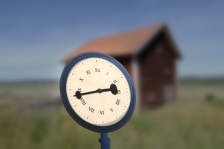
2h43
